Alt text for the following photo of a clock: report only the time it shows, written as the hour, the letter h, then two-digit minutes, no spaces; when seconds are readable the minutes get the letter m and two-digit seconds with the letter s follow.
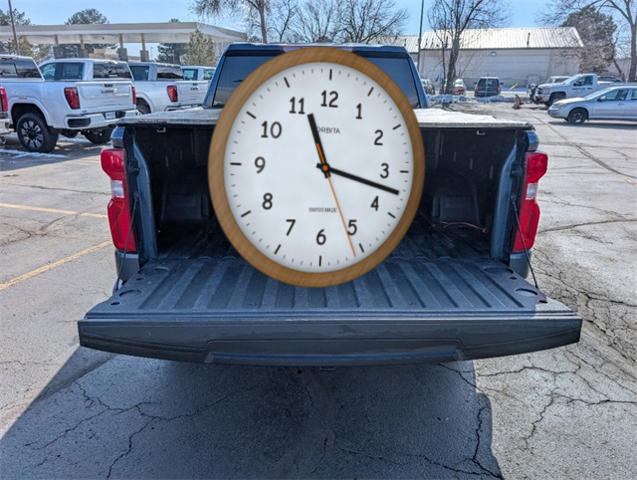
11h17m26s
